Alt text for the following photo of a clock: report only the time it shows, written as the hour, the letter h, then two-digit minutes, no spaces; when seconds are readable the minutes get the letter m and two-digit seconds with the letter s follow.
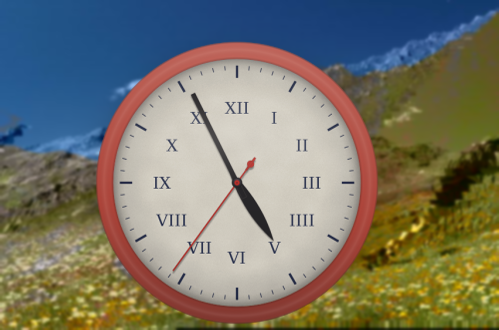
4h55m36s
